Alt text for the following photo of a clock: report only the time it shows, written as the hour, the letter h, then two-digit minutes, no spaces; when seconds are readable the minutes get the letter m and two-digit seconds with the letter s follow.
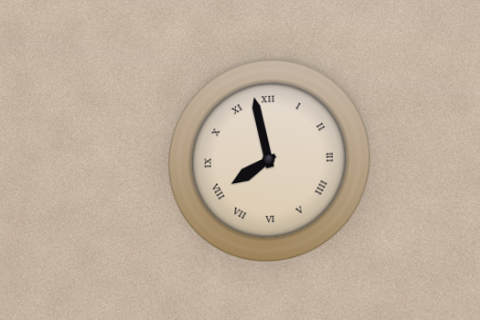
7h58
